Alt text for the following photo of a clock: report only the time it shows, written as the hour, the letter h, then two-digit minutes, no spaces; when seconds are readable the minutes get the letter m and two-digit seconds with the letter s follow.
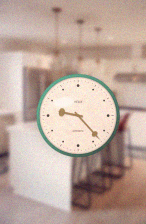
9h23
